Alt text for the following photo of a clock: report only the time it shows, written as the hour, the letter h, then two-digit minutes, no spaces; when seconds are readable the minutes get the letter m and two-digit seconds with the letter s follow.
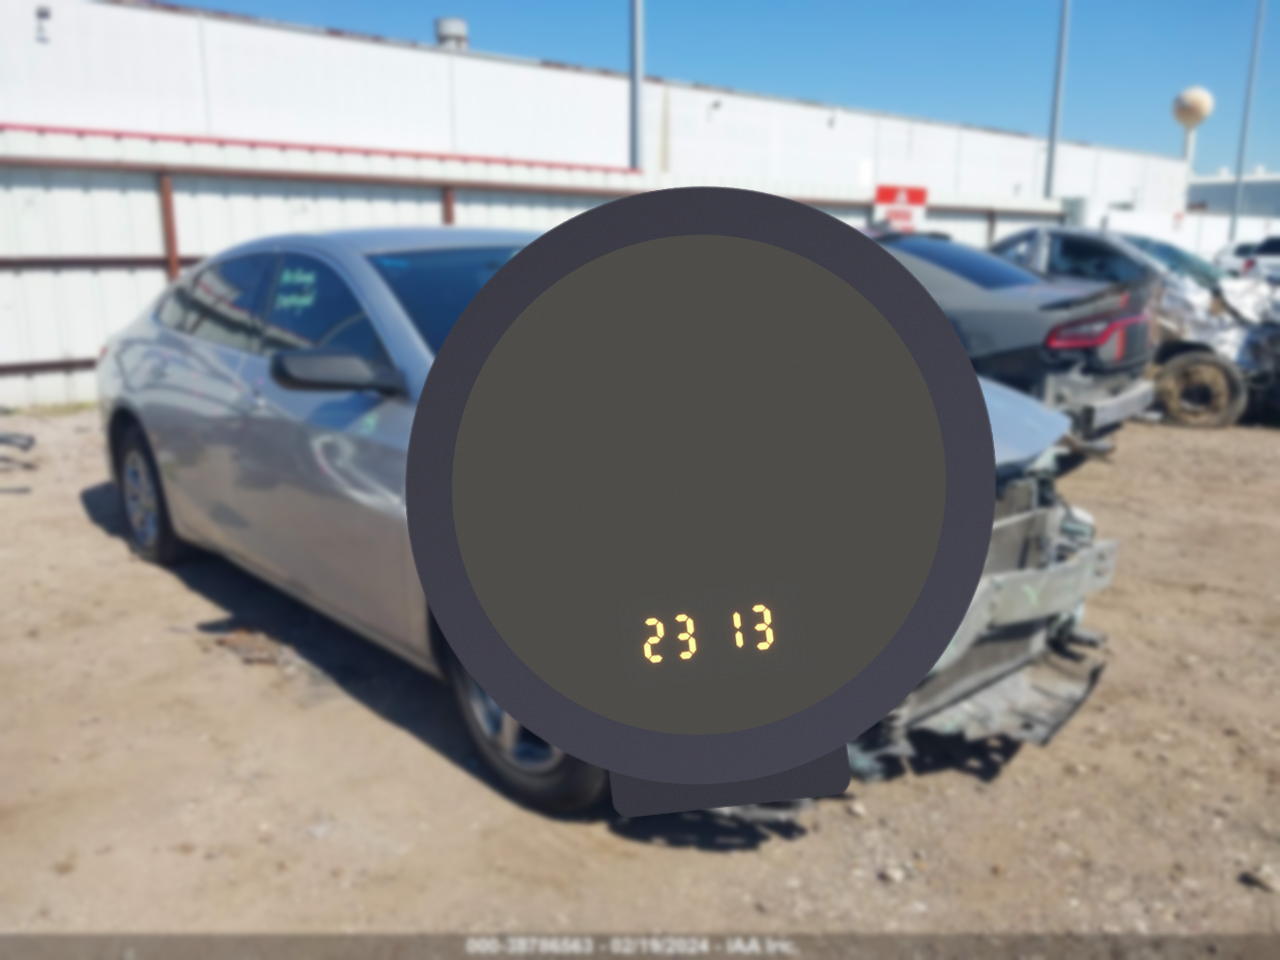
23h13
